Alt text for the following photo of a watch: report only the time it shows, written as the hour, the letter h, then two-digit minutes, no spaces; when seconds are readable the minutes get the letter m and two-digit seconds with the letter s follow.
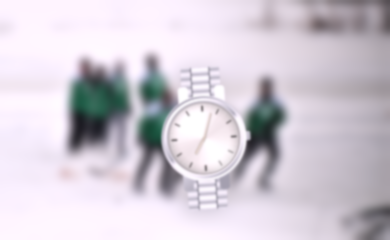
7h03
